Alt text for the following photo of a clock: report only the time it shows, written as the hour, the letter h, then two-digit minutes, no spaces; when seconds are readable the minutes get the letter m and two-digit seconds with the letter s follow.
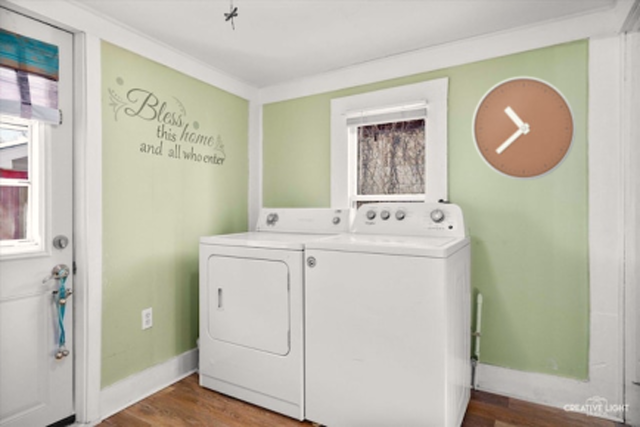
10h38
